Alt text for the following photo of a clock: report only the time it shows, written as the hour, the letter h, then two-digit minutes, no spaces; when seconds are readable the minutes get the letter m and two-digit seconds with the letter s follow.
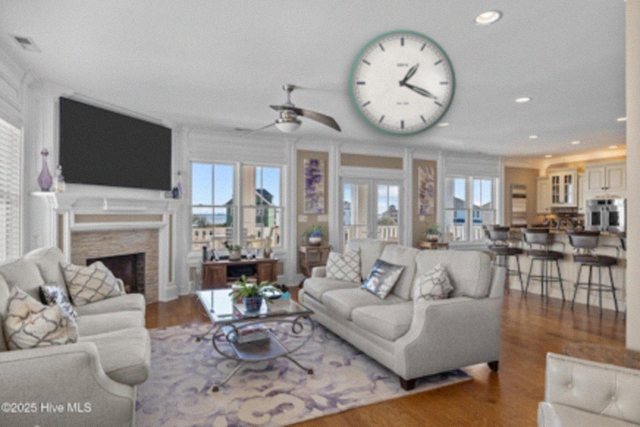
1h19
